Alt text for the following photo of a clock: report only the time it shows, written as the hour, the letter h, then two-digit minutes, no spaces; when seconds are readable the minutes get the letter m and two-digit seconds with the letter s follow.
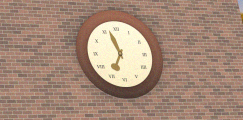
6h57
